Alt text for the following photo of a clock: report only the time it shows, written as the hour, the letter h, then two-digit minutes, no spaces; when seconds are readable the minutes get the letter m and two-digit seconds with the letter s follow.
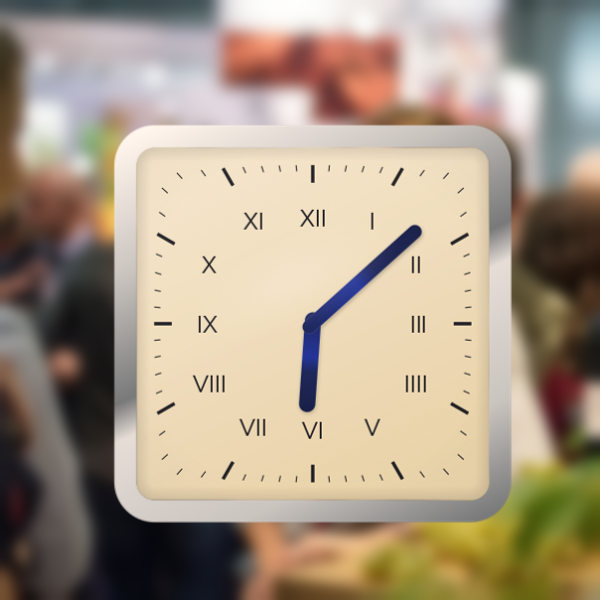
6h08
